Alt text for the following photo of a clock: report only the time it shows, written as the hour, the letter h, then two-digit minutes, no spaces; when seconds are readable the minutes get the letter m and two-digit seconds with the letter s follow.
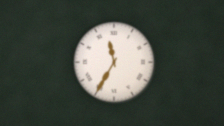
11h35
